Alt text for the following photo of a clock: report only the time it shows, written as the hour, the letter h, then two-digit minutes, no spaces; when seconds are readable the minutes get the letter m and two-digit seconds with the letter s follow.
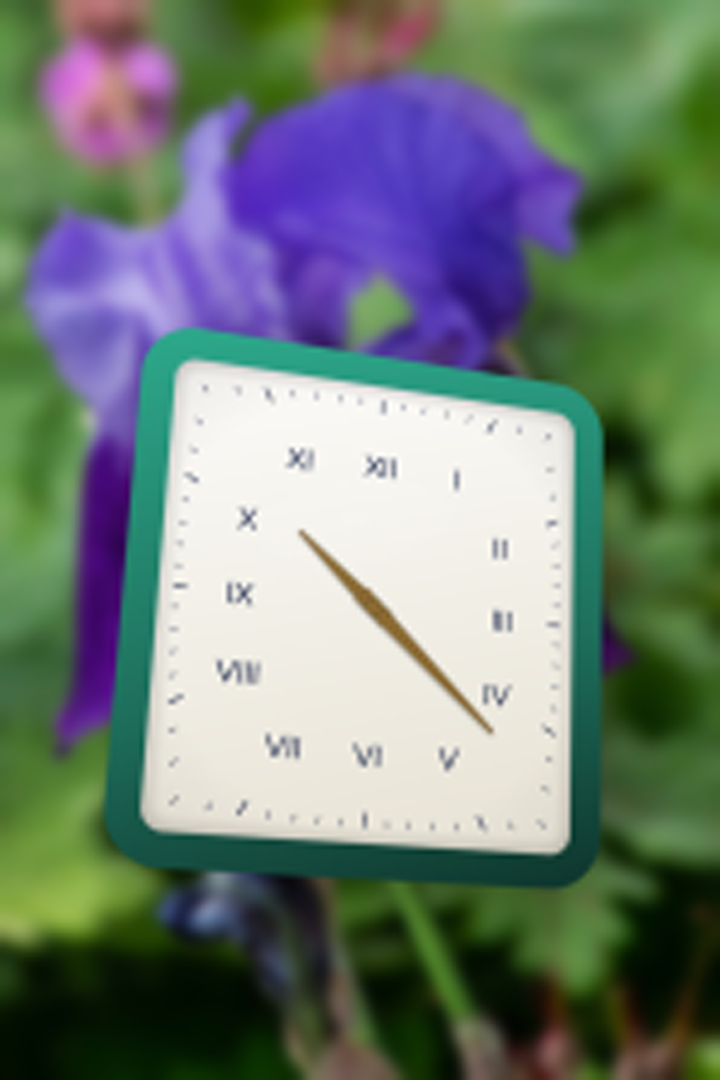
10h22
